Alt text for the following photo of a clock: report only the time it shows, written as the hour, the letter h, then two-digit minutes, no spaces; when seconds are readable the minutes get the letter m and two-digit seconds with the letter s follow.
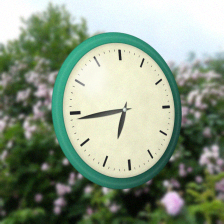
6h44
